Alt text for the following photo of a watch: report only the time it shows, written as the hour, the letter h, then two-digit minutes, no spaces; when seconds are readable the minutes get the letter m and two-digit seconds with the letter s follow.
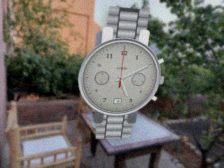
5h10
